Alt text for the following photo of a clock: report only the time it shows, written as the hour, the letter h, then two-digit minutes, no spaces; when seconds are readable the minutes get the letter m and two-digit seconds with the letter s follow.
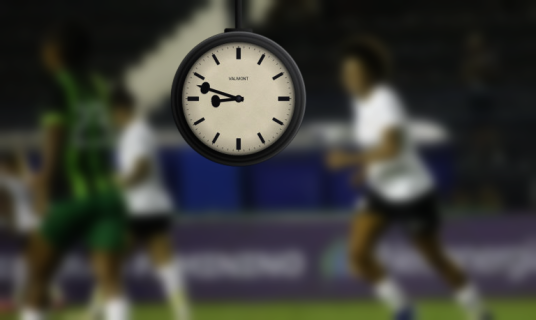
8h48
